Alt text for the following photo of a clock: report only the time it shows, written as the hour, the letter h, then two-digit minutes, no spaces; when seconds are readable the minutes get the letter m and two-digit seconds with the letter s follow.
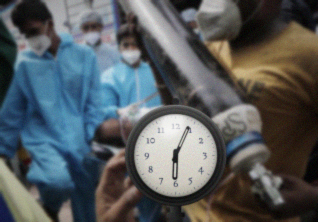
6h04
